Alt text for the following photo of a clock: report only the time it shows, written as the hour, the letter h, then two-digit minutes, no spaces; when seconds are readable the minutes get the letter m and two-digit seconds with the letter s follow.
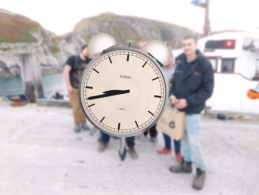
8h42
